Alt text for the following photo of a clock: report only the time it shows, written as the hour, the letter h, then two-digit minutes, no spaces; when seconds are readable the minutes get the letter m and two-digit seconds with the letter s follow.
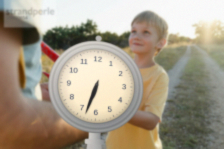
6h33
